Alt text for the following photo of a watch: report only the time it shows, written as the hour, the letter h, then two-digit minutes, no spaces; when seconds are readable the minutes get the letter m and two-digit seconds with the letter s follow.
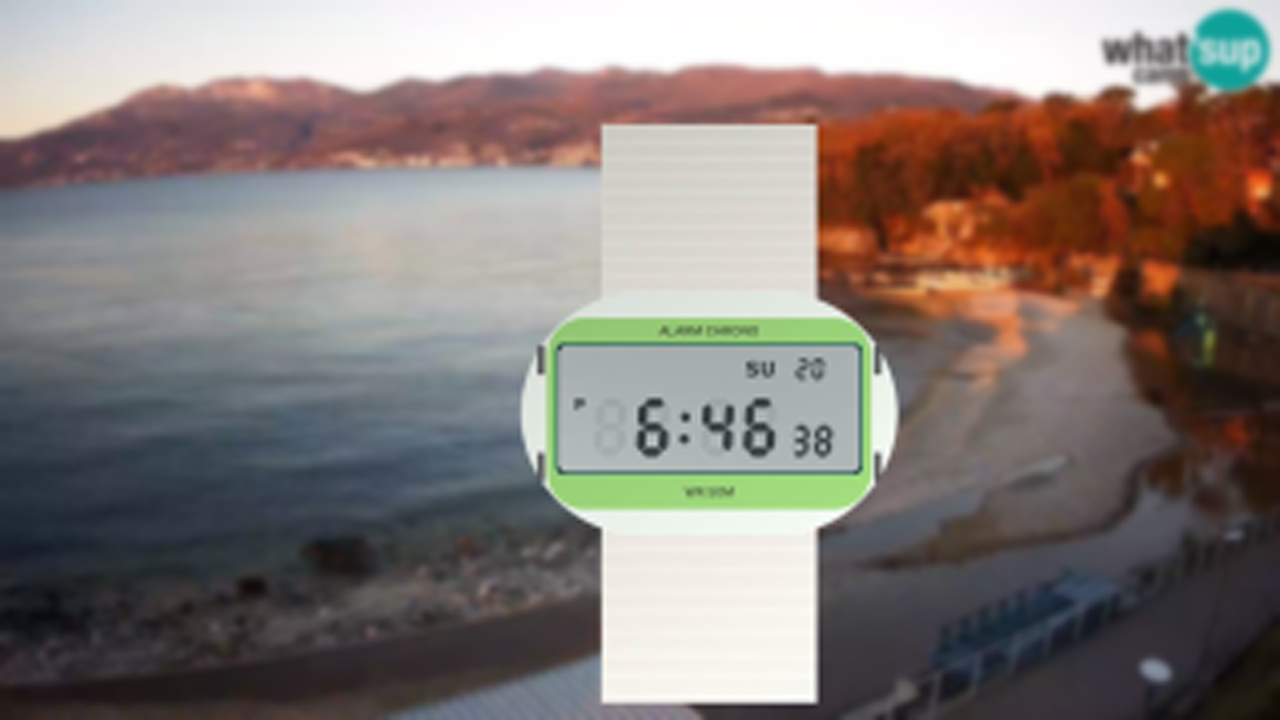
6h46m38s
